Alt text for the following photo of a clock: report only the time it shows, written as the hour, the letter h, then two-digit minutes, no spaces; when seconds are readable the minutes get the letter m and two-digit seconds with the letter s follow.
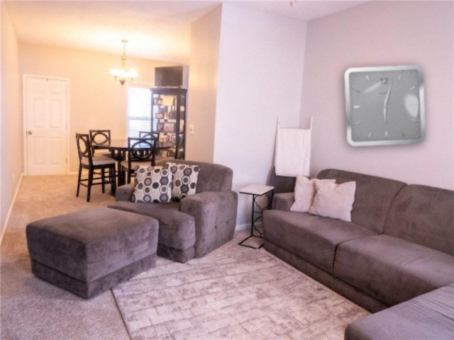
6h03
